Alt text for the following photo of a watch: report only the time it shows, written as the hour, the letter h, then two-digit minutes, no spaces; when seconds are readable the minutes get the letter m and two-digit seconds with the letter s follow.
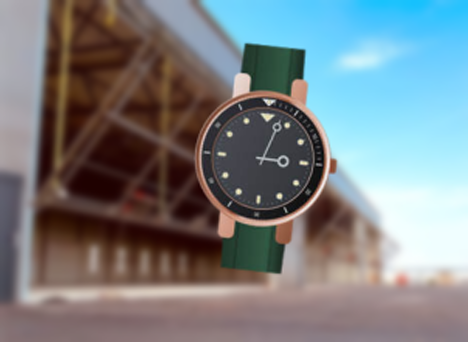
3h03
